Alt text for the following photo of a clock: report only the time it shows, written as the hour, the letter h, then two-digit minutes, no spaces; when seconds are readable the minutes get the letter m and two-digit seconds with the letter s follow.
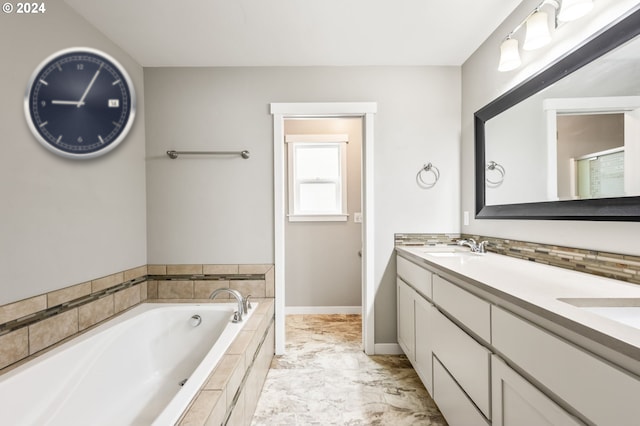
9h05
